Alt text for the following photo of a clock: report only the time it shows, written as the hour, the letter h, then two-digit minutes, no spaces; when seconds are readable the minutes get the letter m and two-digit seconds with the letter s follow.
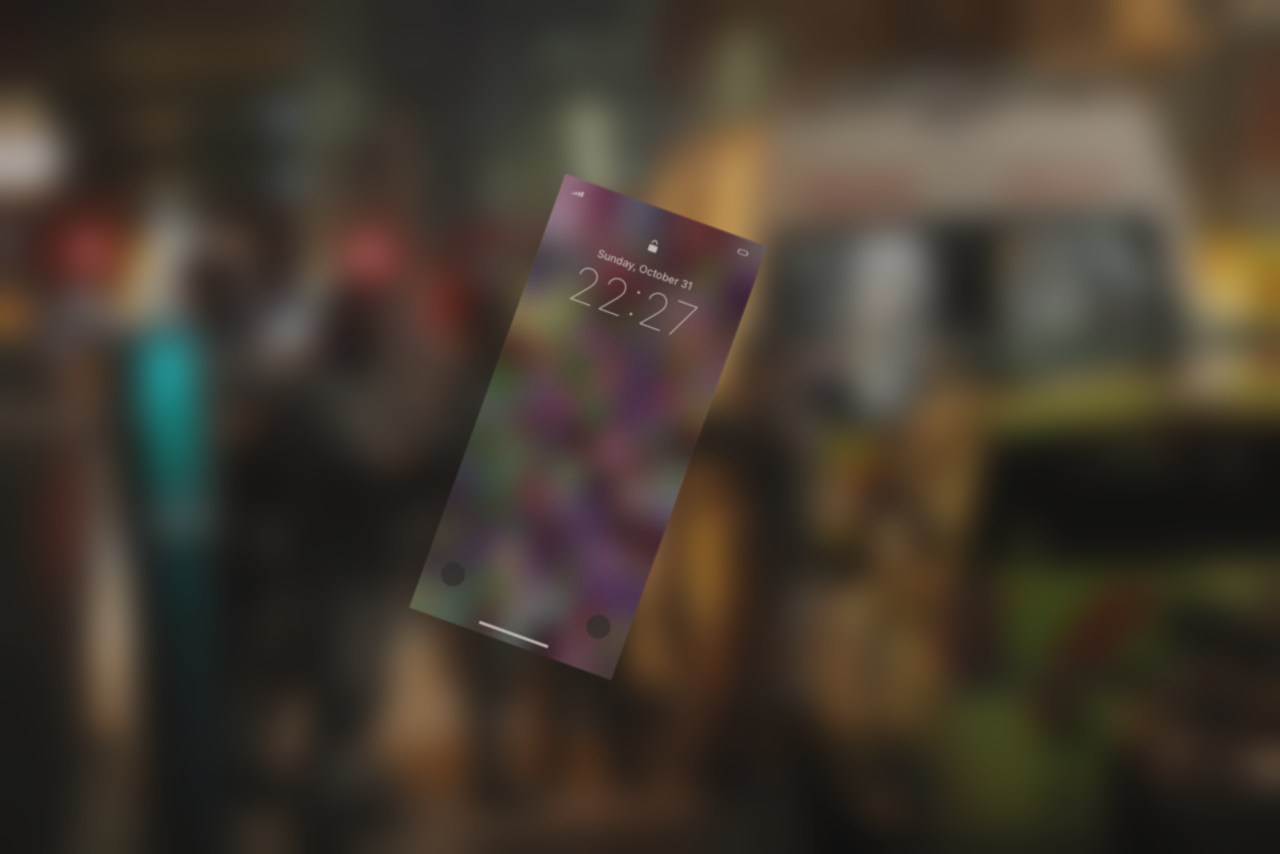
22h27
